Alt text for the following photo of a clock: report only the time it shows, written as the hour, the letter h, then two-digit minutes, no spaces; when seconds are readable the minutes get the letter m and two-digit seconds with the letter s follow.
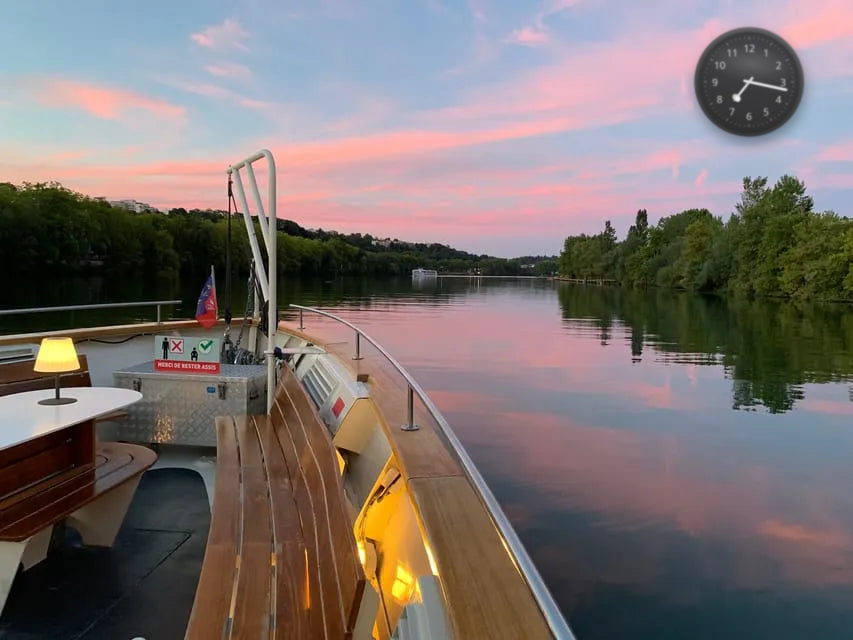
7h17
